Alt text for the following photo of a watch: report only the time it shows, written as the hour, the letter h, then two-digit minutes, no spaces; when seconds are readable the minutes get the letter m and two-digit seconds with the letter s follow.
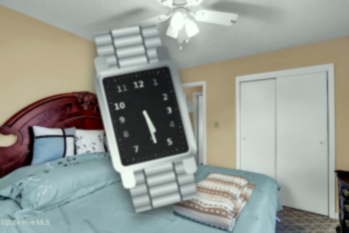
5h29
